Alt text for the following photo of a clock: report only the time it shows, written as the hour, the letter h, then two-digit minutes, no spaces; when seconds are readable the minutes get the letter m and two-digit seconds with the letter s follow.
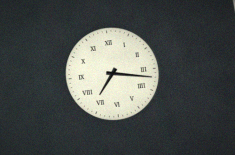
7h17
